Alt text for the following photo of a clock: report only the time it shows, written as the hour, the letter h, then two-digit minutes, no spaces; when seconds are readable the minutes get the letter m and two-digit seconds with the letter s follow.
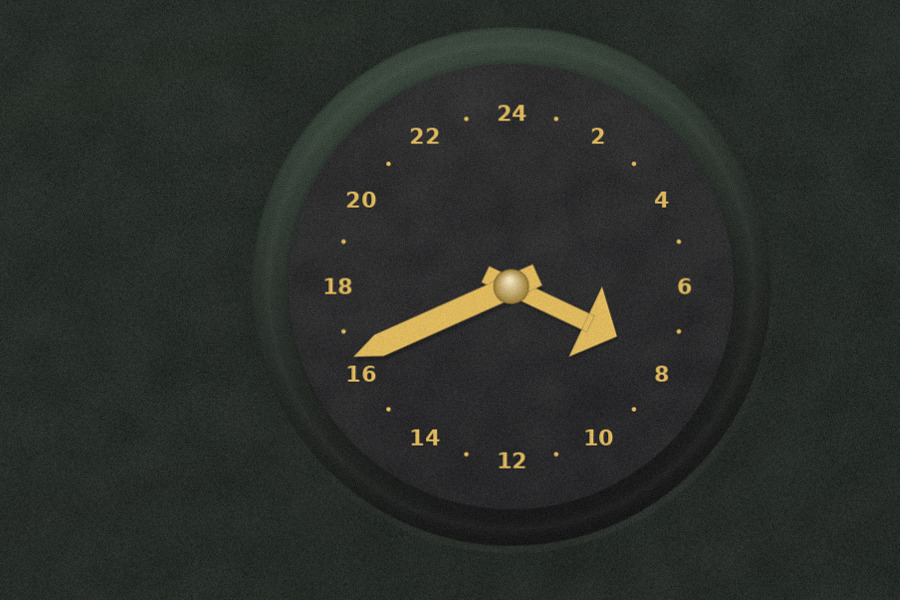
7h41
